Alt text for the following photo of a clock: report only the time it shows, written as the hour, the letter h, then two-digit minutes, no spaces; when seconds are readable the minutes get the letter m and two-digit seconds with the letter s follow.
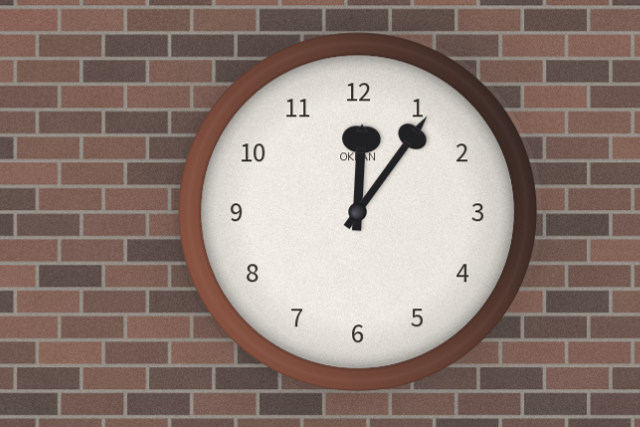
12h06
